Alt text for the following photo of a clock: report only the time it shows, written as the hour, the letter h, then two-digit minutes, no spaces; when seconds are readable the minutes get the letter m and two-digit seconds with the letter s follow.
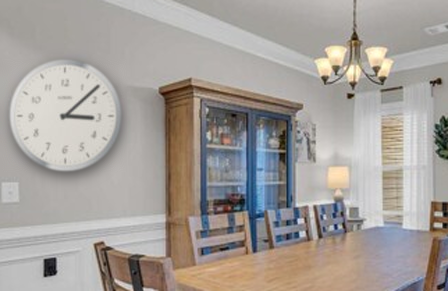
3h08
